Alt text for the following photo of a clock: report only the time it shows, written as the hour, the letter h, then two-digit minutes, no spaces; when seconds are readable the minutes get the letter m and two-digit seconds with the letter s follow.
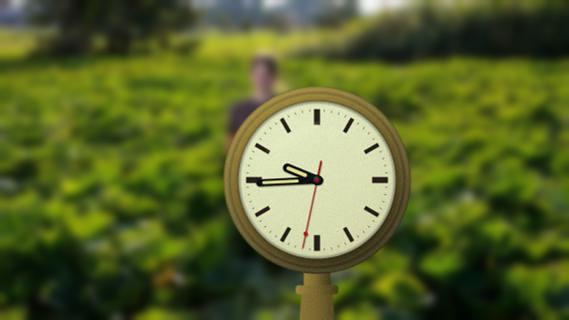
9h44m32s
